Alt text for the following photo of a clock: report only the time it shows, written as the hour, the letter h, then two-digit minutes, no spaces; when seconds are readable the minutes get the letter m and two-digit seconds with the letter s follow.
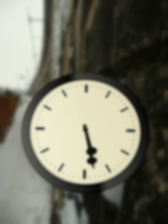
5h28
